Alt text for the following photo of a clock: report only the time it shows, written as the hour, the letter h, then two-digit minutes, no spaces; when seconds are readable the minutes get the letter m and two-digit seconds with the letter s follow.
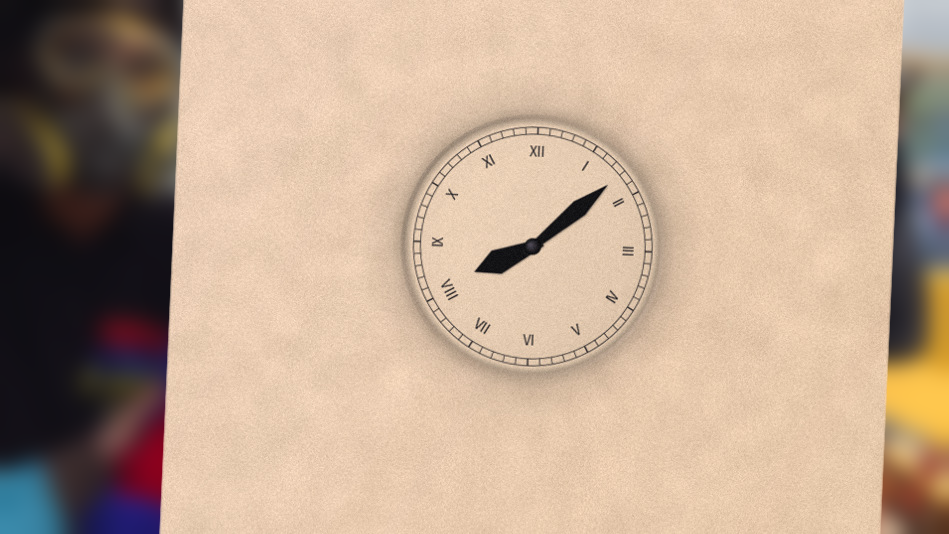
8h08
